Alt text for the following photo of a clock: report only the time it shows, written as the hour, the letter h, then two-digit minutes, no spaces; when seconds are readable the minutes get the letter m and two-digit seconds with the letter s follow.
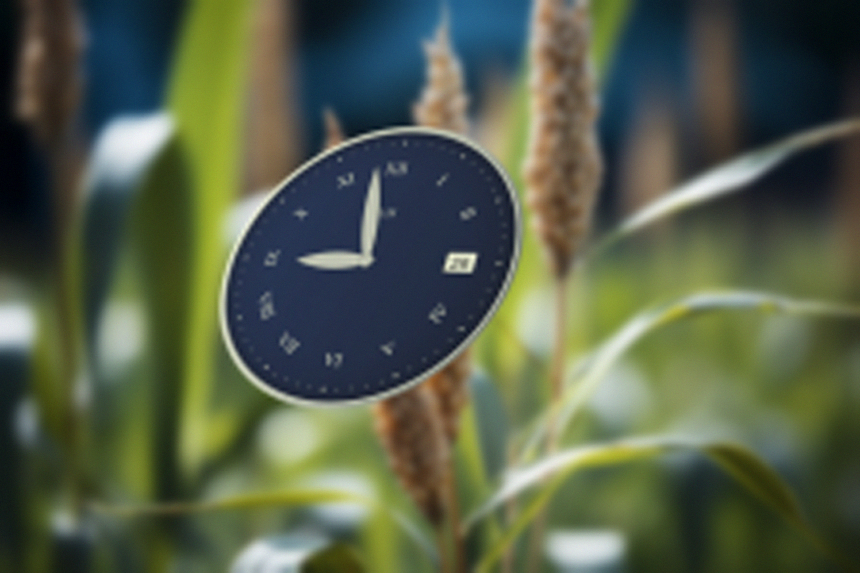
8h58
